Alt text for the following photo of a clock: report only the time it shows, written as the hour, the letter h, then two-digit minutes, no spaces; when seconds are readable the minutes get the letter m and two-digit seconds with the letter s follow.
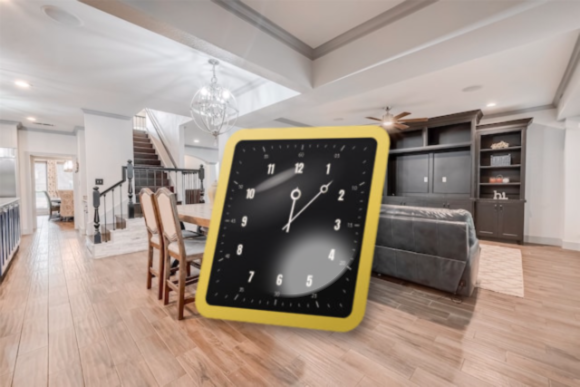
12h07
